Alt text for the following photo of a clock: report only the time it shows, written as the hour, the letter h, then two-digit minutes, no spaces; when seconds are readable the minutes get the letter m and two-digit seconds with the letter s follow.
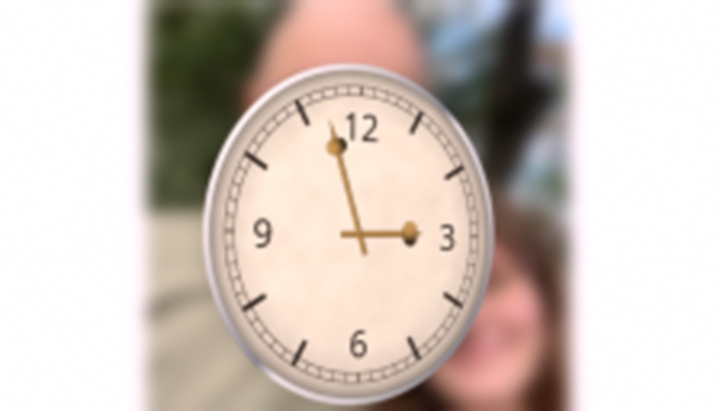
2h57
